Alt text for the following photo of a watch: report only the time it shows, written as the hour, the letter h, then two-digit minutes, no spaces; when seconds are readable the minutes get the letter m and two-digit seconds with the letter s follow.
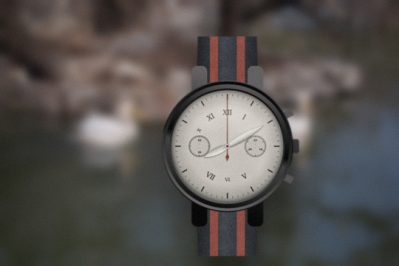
8h10
